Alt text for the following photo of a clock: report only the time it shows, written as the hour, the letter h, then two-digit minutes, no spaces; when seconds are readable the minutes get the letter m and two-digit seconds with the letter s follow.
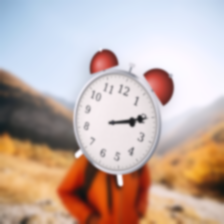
2h10
